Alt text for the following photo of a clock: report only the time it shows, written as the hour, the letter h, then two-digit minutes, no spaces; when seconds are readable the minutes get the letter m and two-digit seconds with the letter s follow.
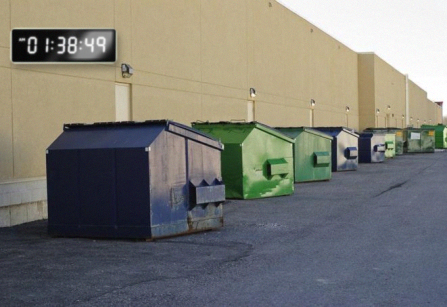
1h38m49s
